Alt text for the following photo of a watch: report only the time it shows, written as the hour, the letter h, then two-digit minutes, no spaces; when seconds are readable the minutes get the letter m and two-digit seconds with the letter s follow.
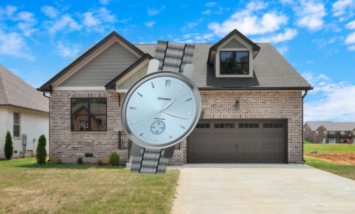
1h17
